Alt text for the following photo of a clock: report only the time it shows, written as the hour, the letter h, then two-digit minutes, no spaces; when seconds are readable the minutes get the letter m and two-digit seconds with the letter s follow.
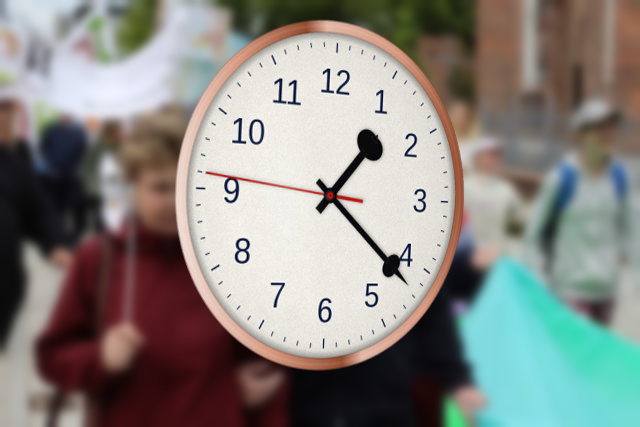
1h21m46s
